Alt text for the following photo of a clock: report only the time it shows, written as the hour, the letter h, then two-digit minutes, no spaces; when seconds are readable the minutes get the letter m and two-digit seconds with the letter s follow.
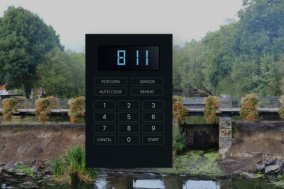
8h11
